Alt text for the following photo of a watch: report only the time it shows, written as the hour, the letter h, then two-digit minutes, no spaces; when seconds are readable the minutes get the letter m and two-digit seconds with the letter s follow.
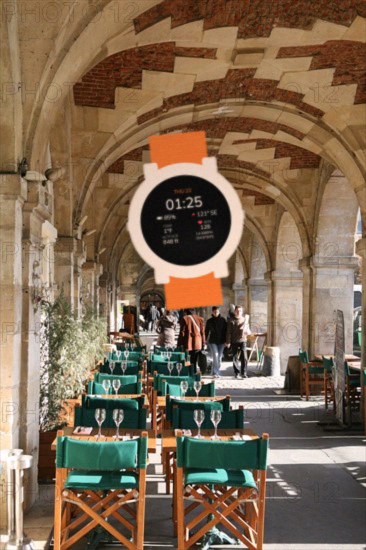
1h25
